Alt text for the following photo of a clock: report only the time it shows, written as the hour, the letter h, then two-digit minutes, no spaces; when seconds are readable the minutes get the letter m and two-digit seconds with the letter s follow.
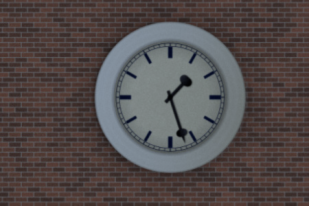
1h27
